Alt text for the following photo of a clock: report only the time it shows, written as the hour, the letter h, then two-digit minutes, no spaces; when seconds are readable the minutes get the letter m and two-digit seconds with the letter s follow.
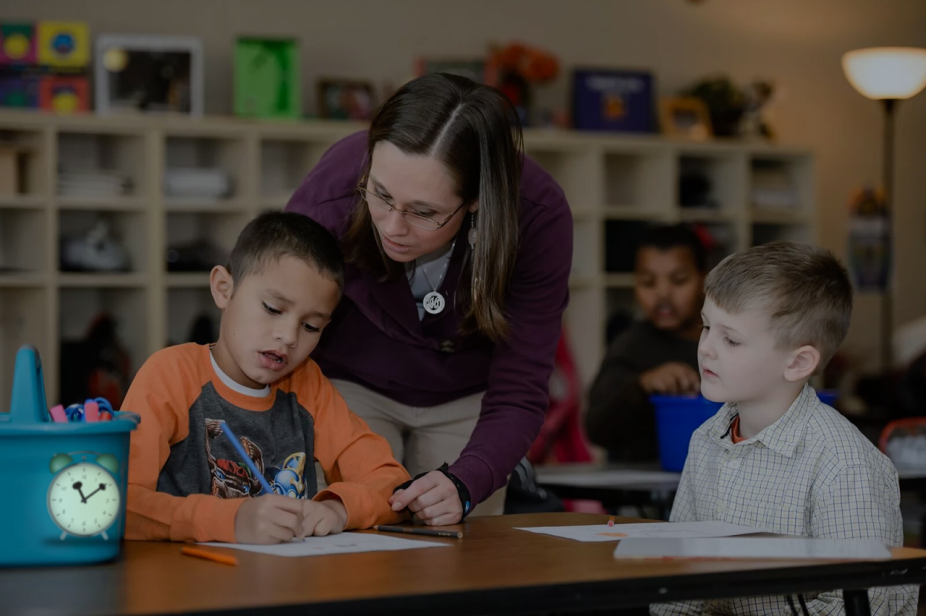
11h09
